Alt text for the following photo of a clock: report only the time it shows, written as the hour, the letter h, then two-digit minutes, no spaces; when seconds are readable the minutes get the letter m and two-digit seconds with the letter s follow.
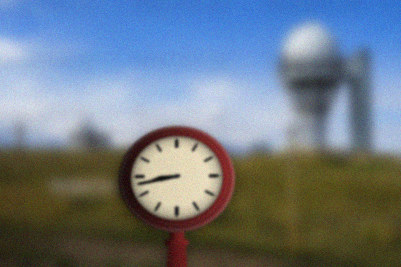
8h43
